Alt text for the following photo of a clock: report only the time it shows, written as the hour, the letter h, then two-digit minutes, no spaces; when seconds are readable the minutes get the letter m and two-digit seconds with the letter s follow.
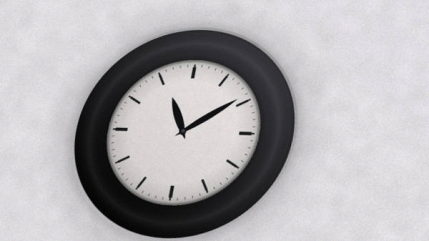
11h09
